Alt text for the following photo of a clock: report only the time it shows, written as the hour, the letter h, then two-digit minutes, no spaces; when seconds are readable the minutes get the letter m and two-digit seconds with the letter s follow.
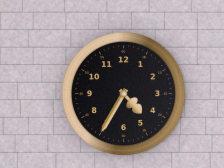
4h35
